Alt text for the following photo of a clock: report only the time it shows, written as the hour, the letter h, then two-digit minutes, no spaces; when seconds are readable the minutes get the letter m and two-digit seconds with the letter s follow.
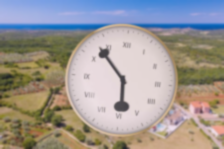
5h53
